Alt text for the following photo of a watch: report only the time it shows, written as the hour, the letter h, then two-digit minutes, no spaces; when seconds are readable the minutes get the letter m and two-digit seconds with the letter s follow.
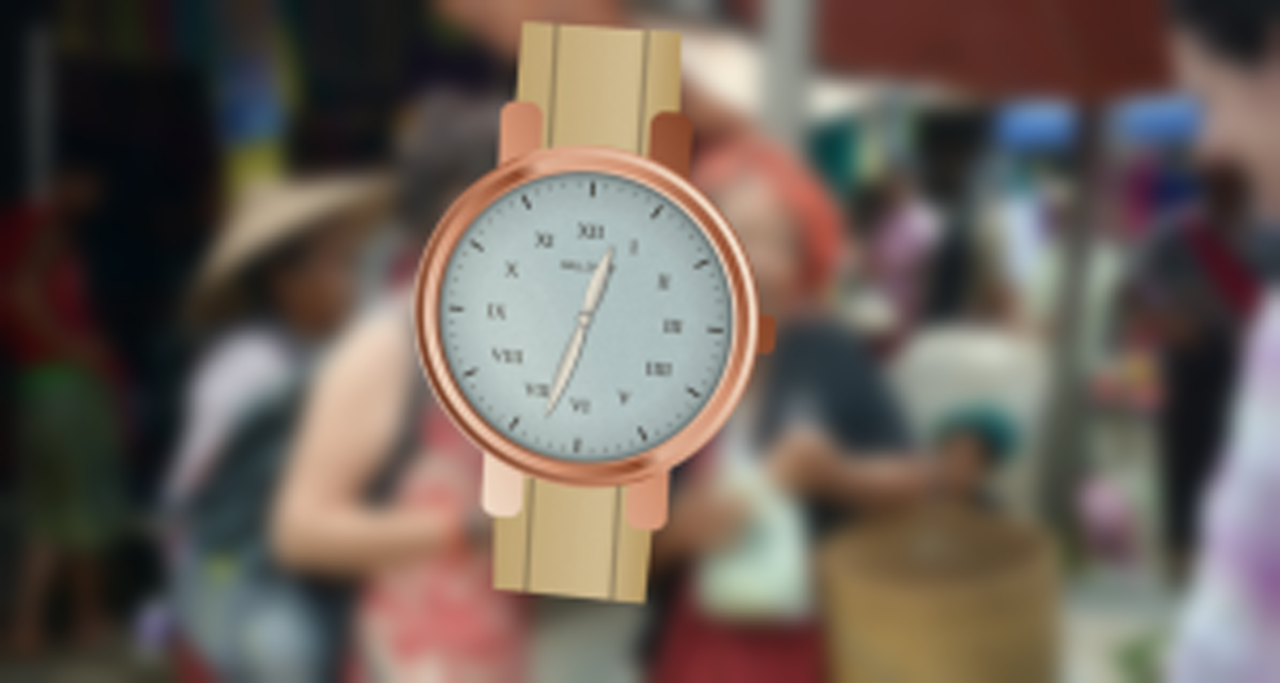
12h33
